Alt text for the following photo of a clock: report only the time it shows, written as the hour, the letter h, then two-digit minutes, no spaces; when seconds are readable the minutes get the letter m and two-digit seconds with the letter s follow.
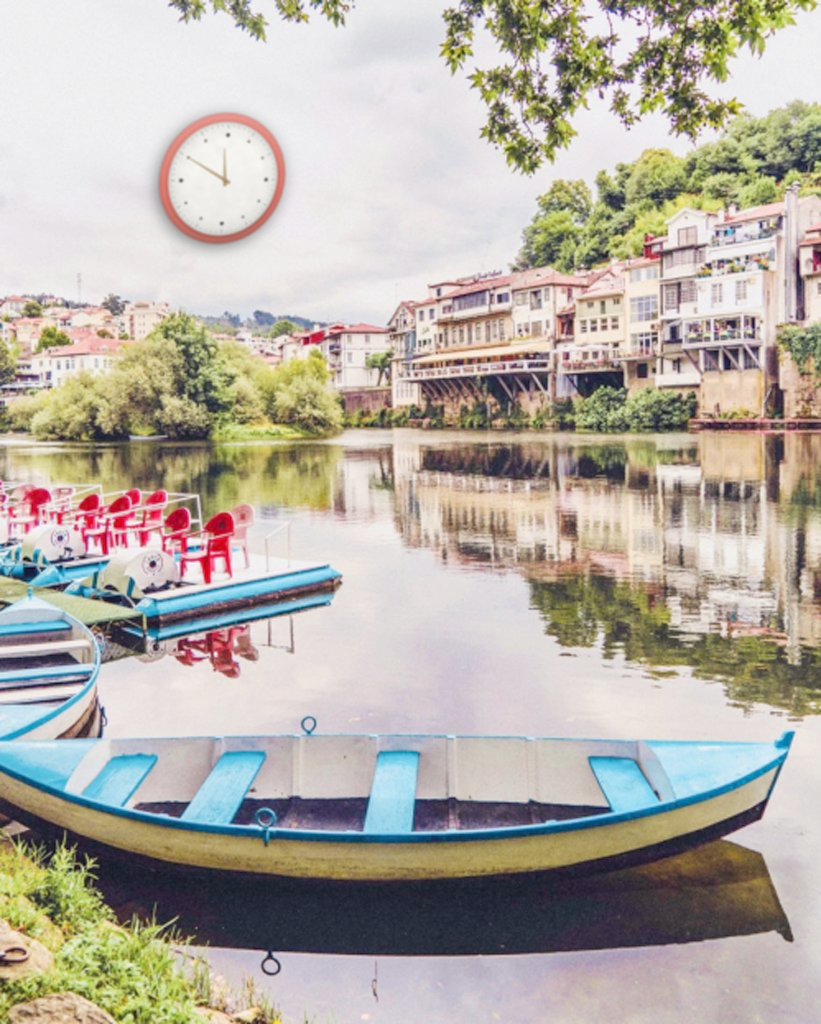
11h50
